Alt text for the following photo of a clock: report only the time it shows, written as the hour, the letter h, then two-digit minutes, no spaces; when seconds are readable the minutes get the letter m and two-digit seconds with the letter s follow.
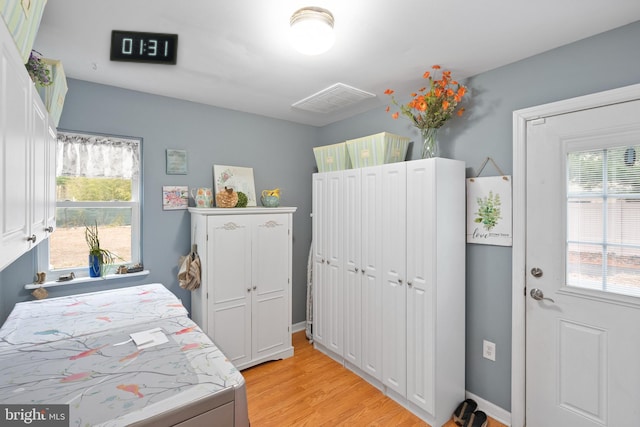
1h31
